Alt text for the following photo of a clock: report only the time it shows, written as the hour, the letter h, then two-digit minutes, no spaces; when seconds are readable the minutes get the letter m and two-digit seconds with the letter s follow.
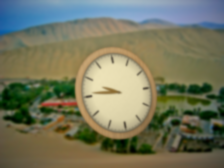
9h46
